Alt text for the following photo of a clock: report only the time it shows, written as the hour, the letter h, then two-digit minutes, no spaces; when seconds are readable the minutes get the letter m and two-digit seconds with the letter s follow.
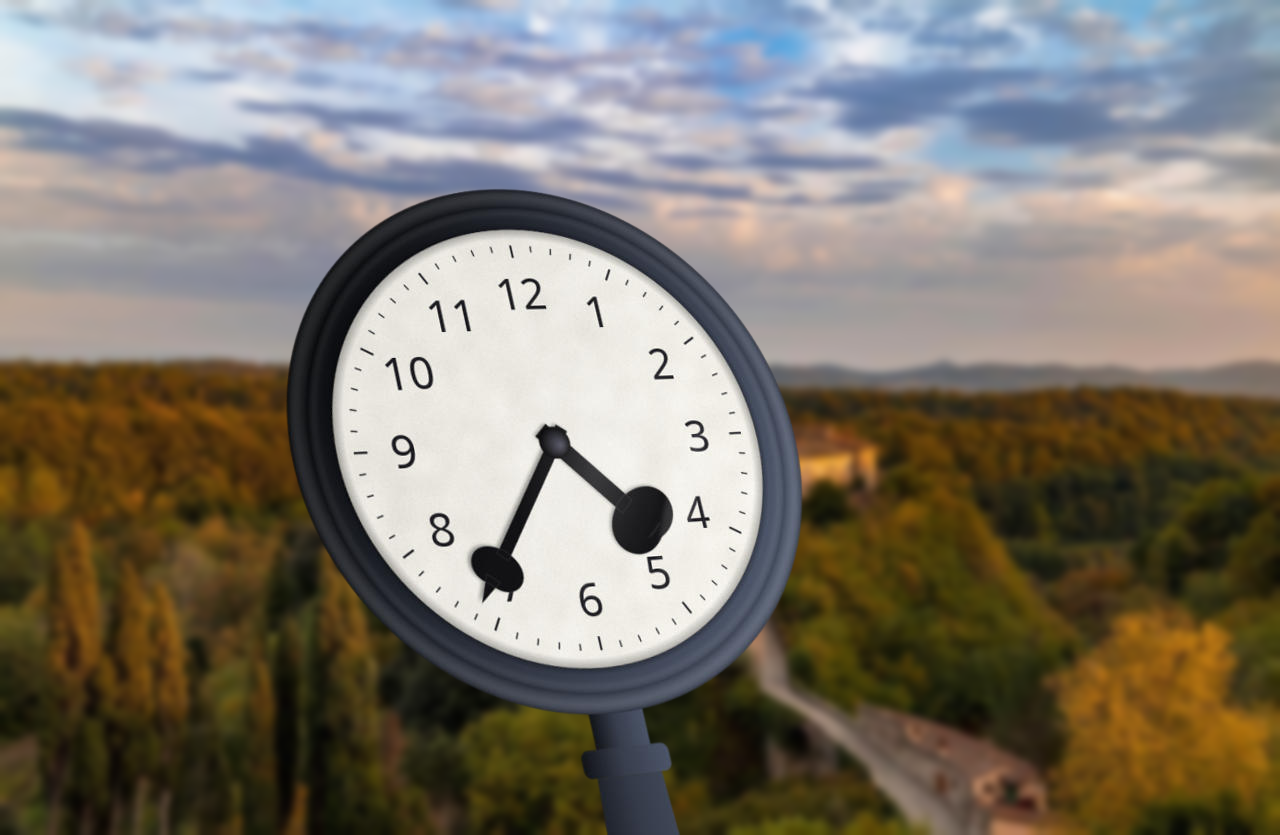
4h36
